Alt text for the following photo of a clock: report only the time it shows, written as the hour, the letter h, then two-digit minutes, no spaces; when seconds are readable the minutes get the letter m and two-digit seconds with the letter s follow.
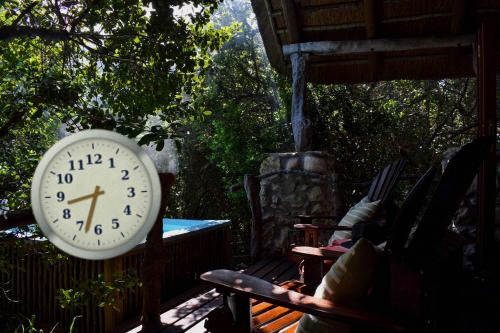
8h33
